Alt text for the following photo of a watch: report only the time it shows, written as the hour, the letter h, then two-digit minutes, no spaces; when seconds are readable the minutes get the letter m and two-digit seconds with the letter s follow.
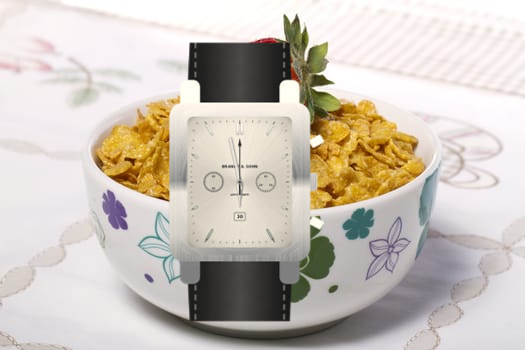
5h58
